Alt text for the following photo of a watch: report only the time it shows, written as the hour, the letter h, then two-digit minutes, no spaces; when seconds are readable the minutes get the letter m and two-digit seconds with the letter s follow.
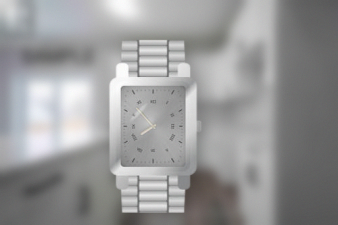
7h53
